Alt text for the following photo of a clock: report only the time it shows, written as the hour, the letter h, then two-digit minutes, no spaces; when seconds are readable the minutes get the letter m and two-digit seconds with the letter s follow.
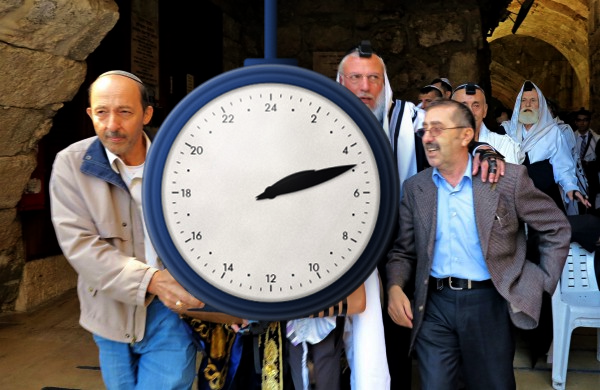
4h12
